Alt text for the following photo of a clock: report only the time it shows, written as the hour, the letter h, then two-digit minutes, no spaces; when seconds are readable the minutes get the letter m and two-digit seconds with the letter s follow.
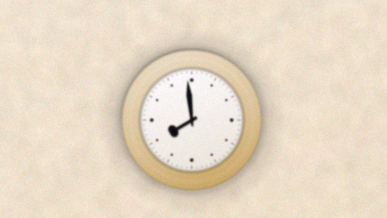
7h59
